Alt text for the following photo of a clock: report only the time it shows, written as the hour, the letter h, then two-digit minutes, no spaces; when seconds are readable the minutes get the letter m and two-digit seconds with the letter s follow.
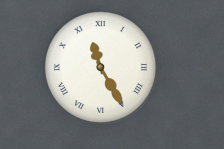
11h25
